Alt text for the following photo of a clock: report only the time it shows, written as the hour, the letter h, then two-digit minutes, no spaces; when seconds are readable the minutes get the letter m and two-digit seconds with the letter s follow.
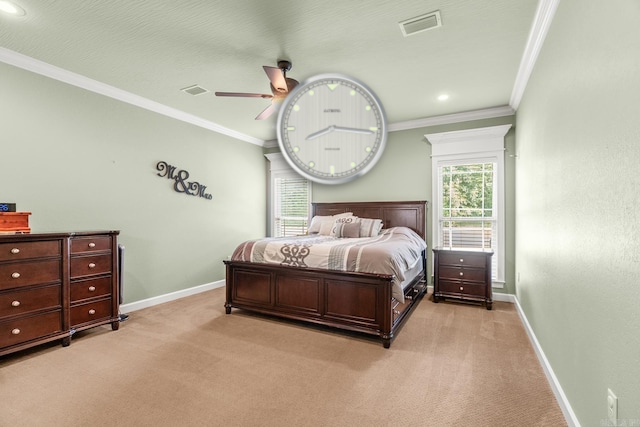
8h16
